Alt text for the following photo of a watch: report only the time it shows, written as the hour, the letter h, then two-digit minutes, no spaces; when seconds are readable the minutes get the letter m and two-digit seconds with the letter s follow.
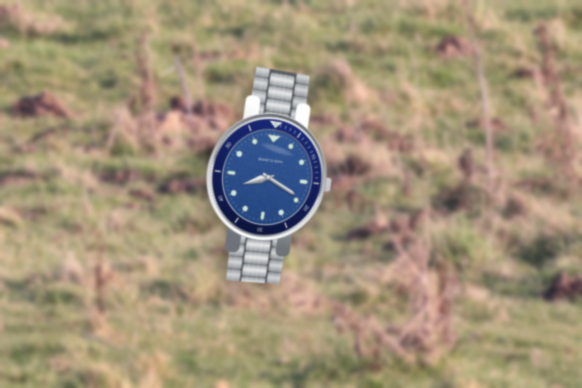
8h19
